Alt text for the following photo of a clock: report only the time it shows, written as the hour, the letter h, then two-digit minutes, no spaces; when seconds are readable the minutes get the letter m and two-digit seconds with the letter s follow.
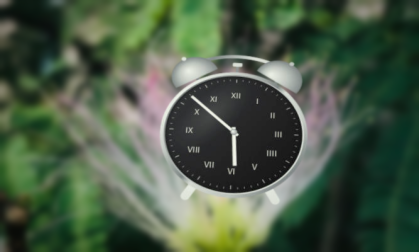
5h52
